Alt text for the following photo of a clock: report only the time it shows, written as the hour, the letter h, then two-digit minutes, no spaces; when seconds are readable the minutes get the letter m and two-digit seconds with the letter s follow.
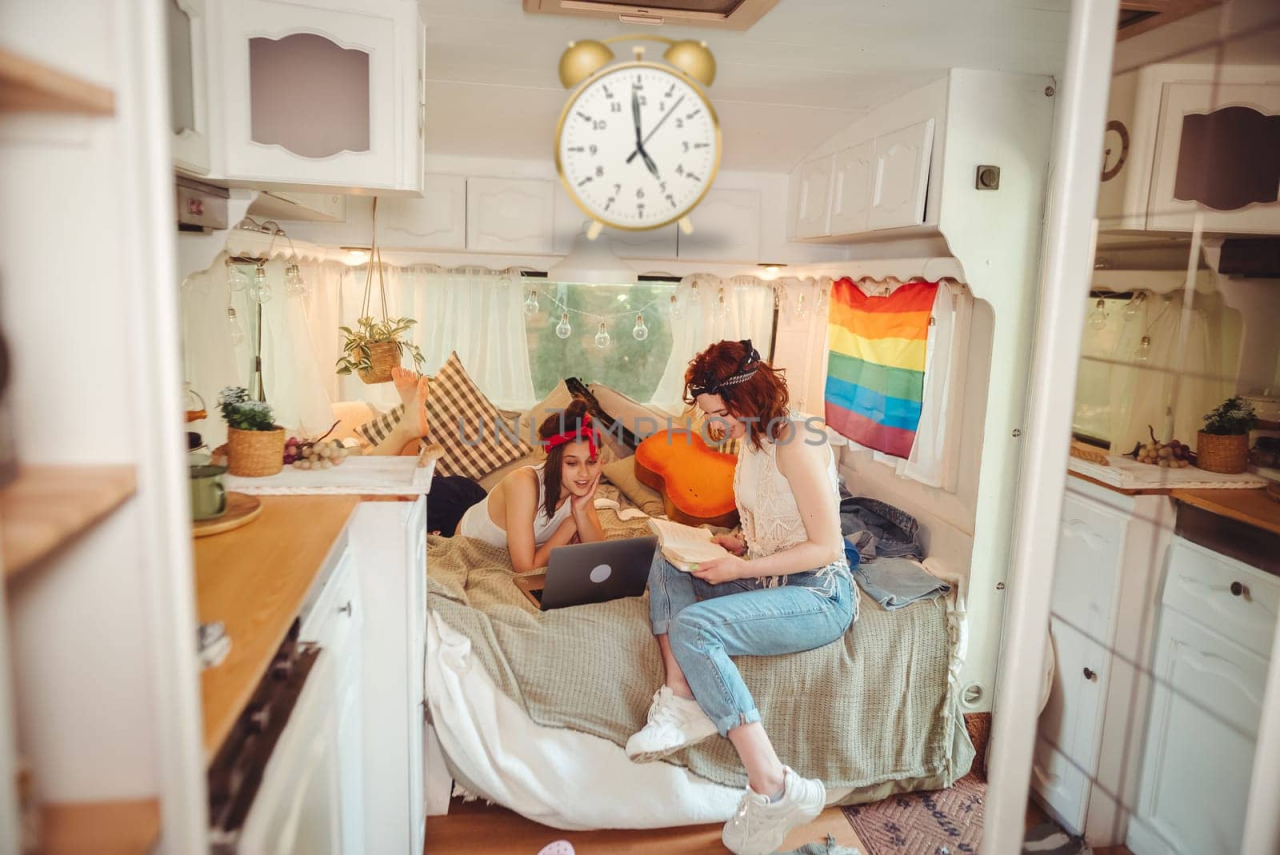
4h59m07s
